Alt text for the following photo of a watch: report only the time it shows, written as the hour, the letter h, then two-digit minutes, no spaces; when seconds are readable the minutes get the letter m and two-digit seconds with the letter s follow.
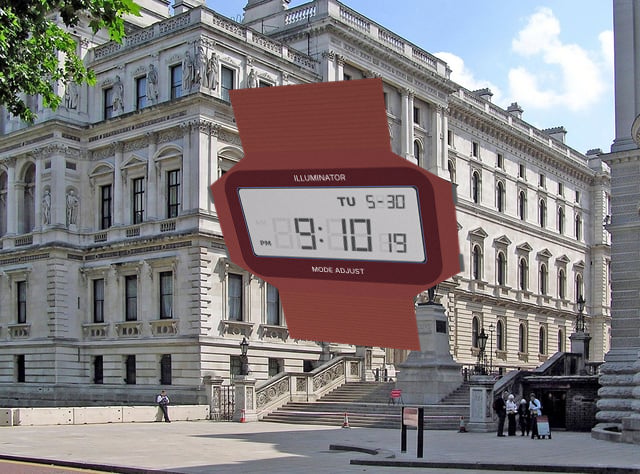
9h10m19s
